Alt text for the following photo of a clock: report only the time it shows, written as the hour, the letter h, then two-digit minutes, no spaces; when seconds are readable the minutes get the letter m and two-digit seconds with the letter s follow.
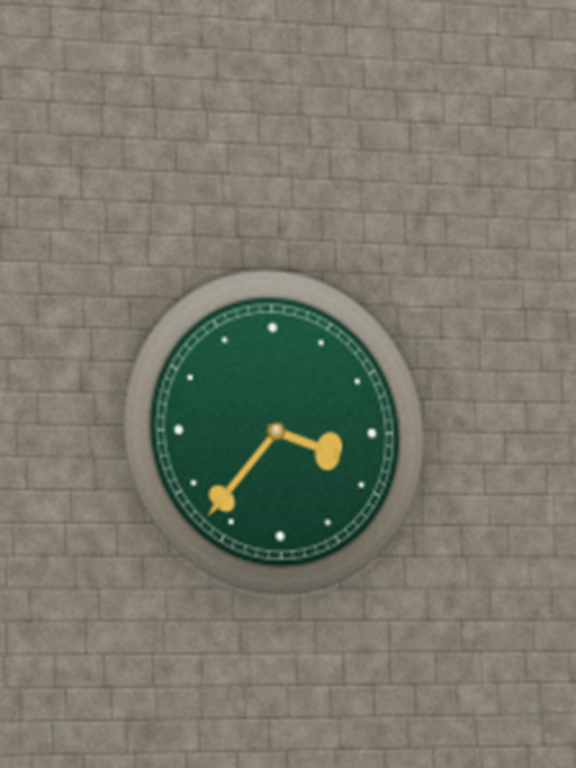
3h37
